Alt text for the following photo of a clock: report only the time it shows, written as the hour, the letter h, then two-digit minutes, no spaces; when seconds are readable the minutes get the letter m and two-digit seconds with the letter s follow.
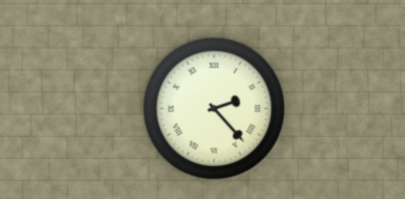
2h23
